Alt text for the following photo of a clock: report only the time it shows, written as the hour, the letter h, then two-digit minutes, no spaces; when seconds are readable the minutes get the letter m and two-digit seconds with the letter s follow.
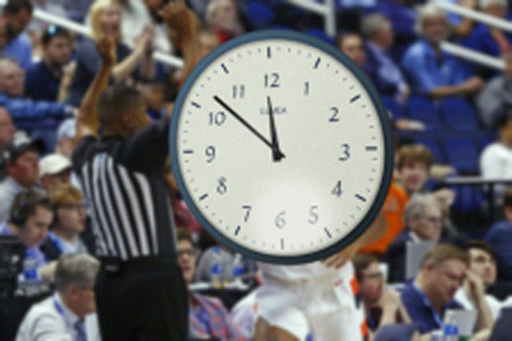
11h52
